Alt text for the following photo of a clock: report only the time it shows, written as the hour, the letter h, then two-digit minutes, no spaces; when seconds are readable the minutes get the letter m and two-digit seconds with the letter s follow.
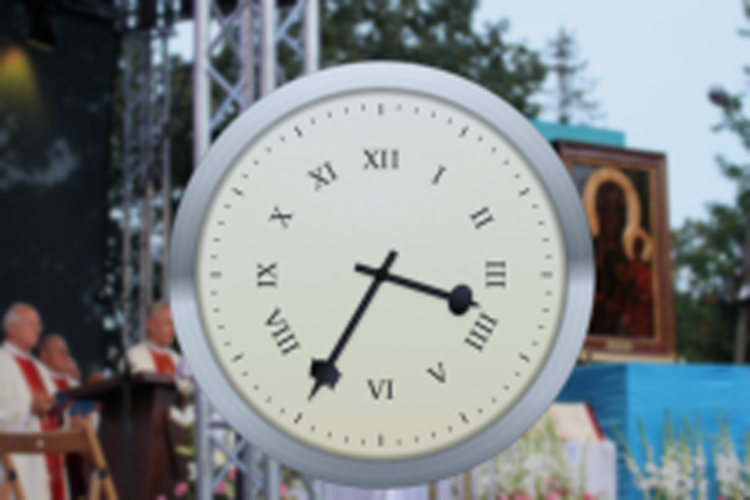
3h35
